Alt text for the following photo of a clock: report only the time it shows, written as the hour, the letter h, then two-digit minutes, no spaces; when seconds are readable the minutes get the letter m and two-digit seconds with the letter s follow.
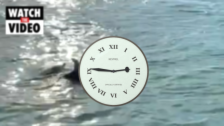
2h46
